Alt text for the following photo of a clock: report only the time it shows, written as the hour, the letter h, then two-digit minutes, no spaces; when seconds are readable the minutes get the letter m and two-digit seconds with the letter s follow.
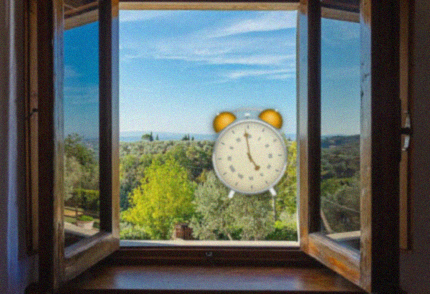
4h59
